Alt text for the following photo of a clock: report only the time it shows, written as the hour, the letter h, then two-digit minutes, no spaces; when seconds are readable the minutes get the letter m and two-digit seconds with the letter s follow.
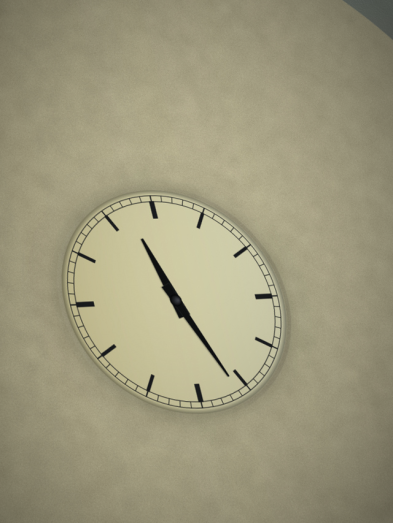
11h26
